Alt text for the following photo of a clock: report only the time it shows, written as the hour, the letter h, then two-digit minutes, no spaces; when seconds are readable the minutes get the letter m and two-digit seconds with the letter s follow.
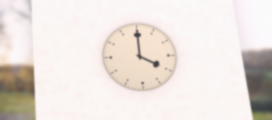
4h00
